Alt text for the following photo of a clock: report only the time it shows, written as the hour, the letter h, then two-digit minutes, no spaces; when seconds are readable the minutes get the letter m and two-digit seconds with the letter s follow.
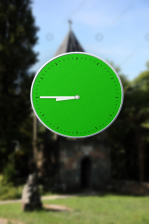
8h45
